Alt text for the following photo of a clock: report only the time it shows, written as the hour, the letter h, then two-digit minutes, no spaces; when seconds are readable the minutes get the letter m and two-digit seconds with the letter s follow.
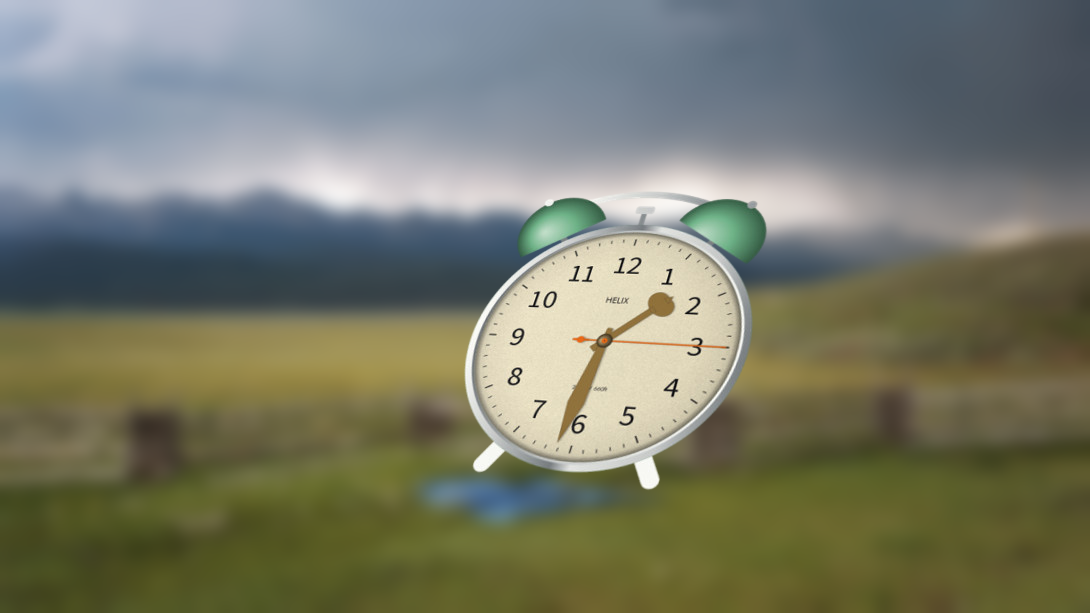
1h31m15s
